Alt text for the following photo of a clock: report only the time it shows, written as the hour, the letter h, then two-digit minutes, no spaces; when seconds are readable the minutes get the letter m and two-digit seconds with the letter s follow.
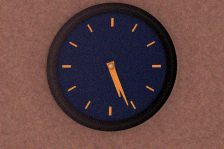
5h26
